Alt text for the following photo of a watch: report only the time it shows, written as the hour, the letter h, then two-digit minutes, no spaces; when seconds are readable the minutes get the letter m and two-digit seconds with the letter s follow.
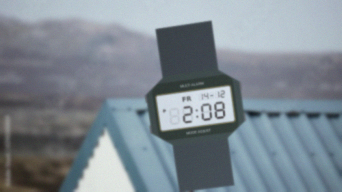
2h08
